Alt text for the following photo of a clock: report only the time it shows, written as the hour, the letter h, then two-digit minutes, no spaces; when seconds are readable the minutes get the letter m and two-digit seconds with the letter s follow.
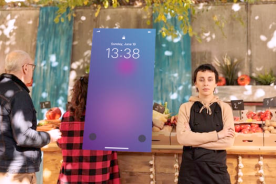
13h38
